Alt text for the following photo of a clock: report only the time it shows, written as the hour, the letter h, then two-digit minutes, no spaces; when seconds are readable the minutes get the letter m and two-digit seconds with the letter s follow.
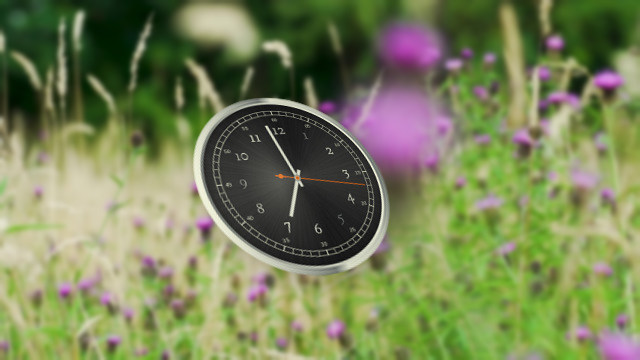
6h58m17s
